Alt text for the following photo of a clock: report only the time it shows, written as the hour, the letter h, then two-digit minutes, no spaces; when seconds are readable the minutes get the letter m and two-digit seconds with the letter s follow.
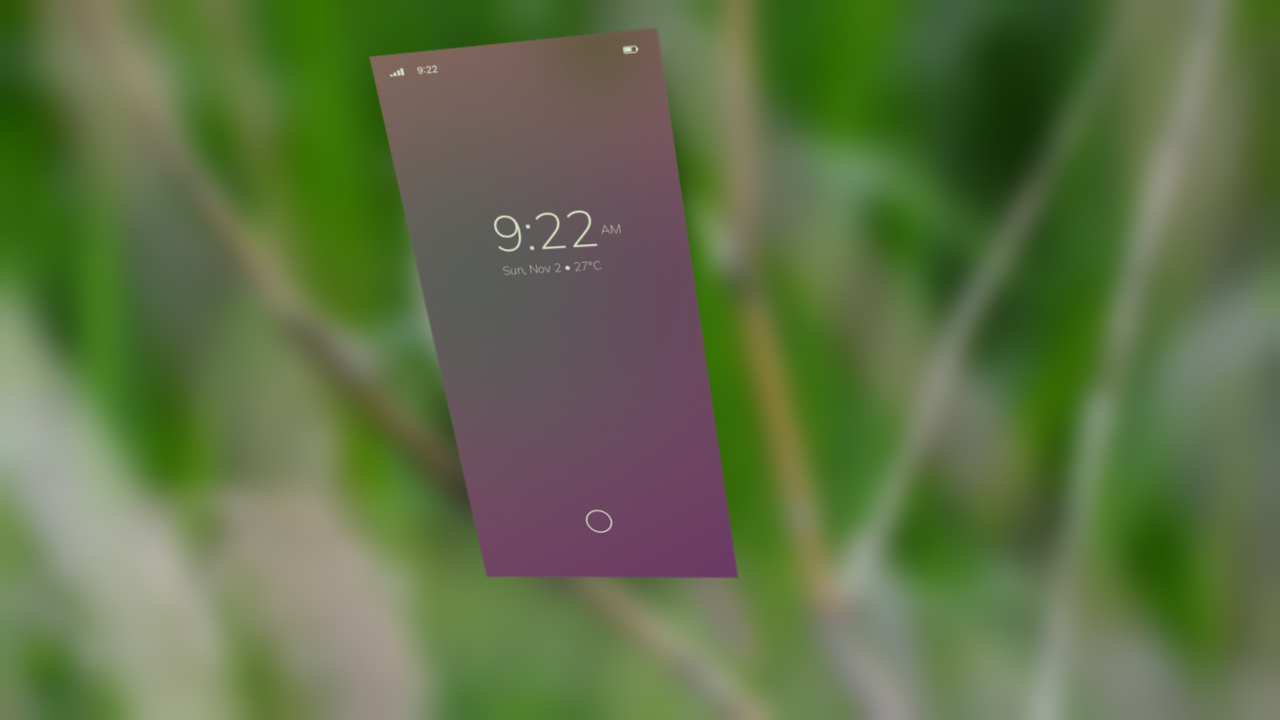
9h22
